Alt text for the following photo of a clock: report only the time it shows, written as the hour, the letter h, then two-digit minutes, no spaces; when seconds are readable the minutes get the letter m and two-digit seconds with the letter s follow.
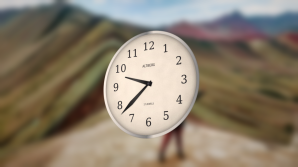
9h38
